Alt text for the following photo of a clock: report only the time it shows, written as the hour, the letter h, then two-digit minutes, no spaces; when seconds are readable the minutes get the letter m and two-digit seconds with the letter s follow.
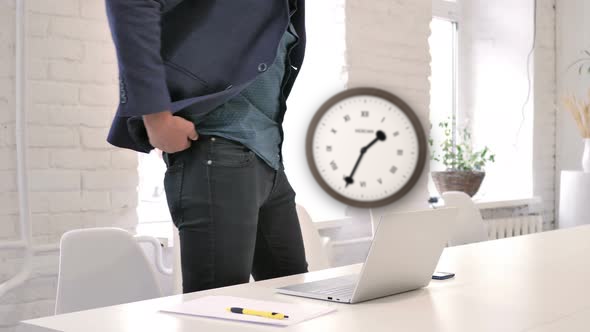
1h34
